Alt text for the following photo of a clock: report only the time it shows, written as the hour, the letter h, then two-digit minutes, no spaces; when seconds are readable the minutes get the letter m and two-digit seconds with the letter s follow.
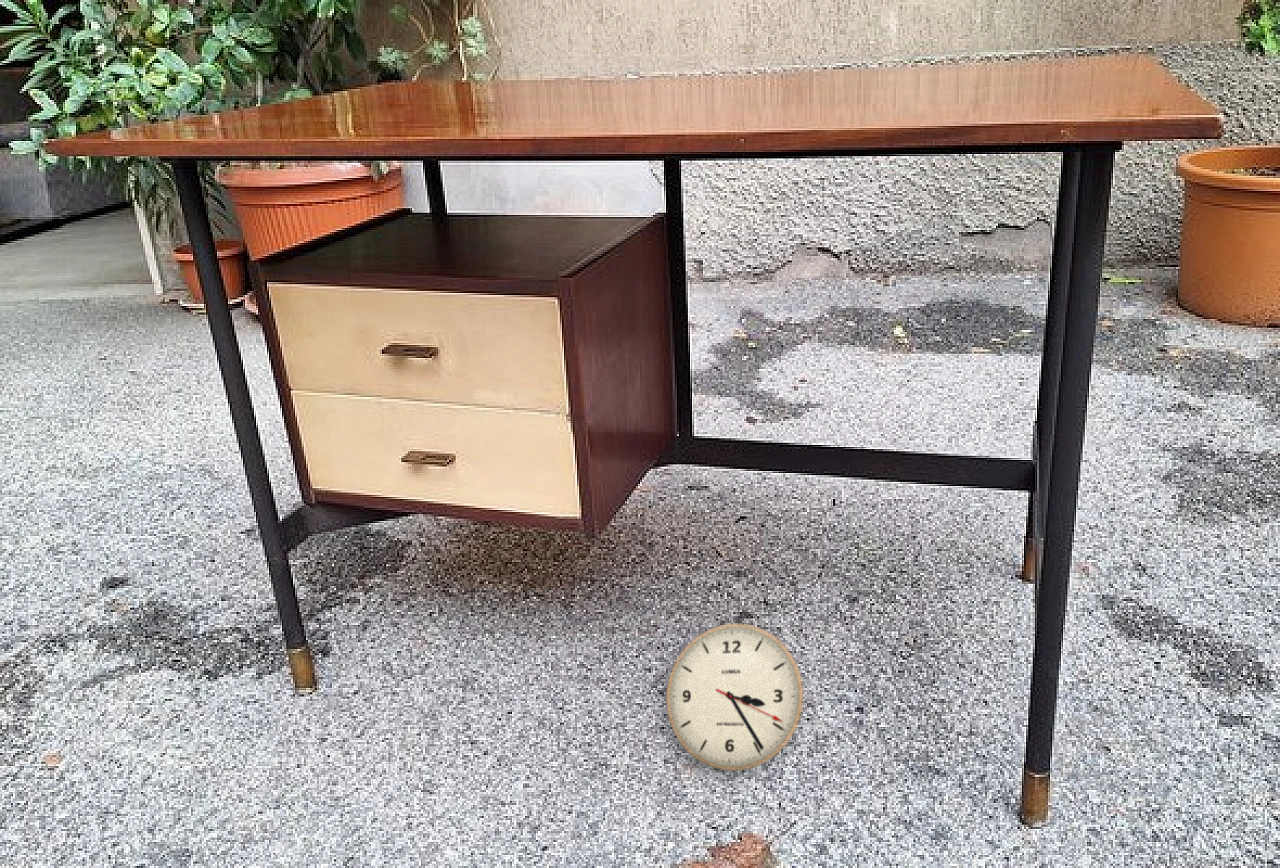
3h24m19s
